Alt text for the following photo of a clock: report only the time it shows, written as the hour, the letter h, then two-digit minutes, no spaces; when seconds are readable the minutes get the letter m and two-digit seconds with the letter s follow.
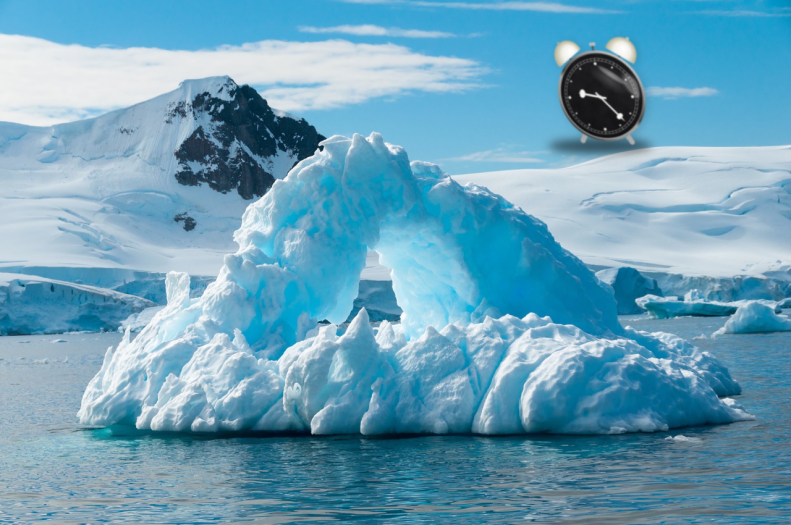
9h23
